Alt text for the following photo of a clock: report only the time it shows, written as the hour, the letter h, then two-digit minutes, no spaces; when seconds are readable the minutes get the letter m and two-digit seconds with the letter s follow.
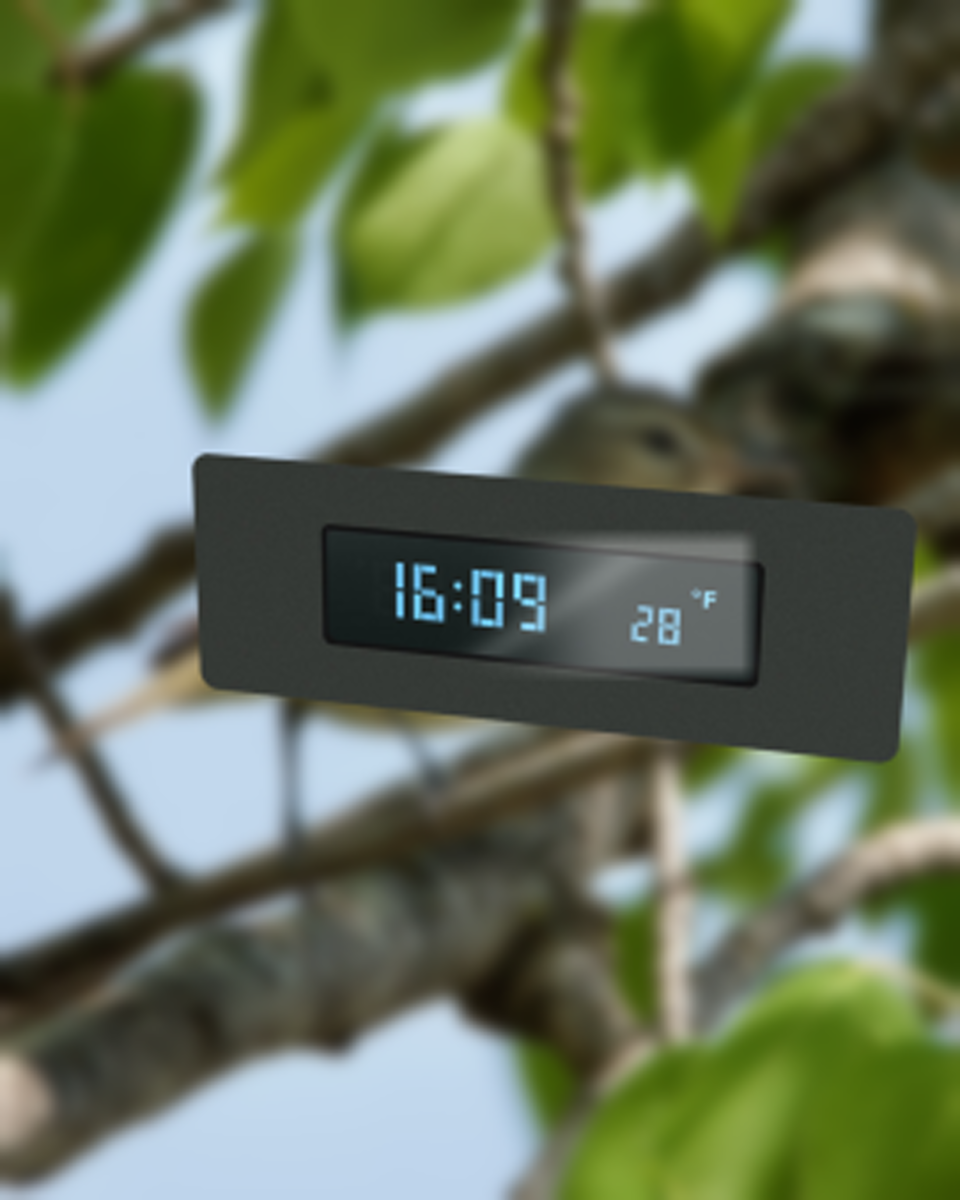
16h09
